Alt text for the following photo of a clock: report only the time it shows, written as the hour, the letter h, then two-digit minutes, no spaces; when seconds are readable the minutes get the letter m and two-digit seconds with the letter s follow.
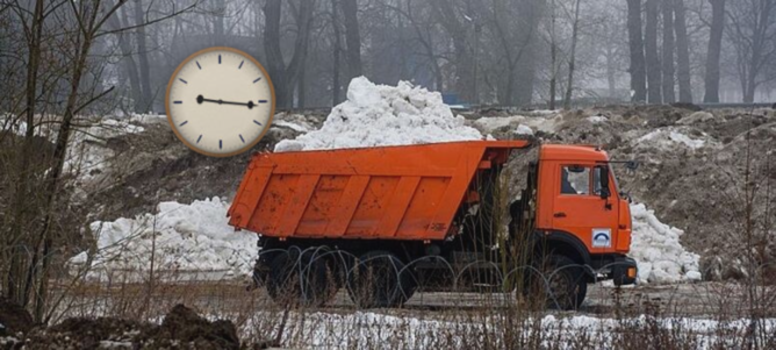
9h16
